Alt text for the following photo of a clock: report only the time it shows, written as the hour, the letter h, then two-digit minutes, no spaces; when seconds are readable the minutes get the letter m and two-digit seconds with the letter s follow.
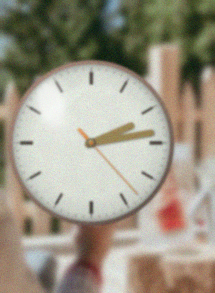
2h13m23s
